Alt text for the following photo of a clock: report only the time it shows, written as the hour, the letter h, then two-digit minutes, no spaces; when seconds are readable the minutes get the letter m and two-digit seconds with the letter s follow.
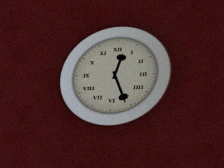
12h26
